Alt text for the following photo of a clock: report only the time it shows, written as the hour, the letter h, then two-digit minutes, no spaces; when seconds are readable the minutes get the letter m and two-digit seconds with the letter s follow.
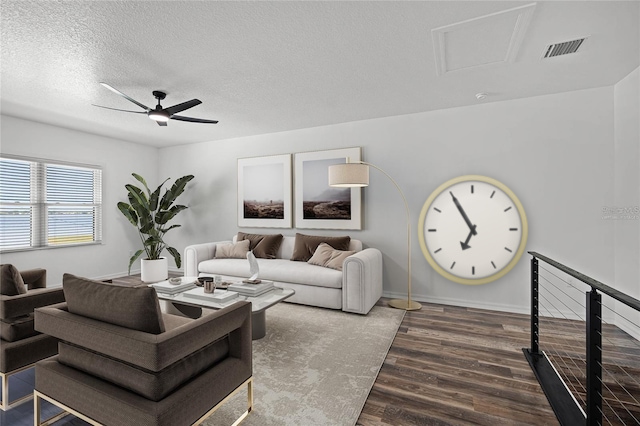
6h55
